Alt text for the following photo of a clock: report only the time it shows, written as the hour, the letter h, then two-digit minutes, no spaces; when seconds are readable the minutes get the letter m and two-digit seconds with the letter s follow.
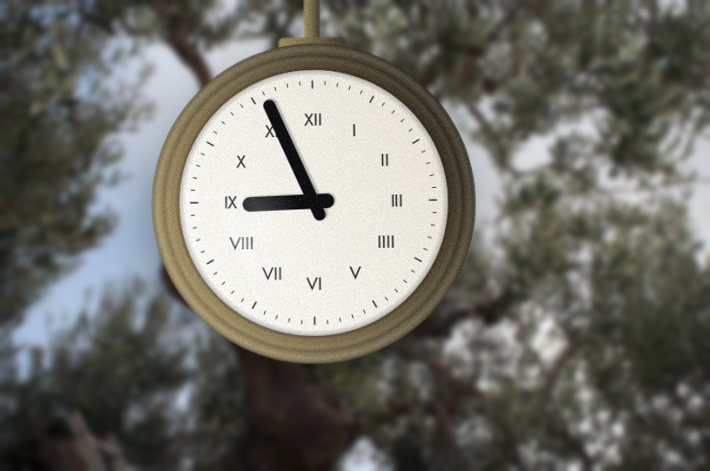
8h56
